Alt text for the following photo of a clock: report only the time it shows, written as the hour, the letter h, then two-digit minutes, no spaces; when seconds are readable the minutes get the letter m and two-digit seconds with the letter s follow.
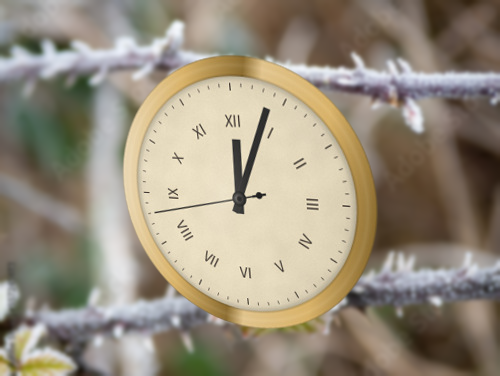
12h03m43s
